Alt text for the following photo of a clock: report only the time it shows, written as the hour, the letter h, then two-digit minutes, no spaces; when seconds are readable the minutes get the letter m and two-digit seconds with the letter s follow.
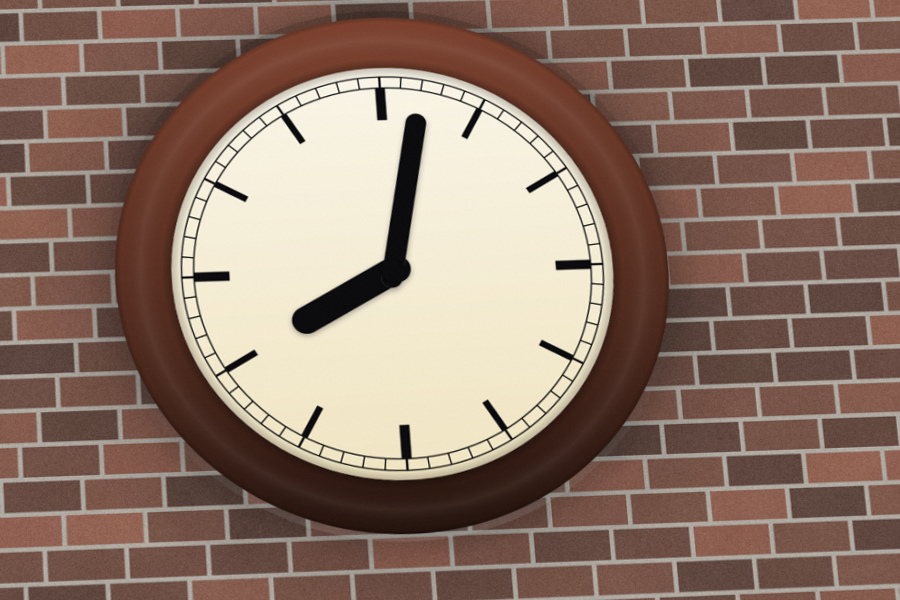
8h02
